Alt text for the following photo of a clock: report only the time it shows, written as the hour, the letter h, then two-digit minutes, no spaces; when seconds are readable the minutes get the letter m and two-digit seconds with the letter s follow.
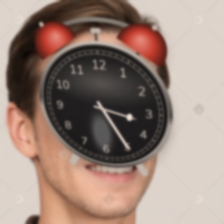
3h25
